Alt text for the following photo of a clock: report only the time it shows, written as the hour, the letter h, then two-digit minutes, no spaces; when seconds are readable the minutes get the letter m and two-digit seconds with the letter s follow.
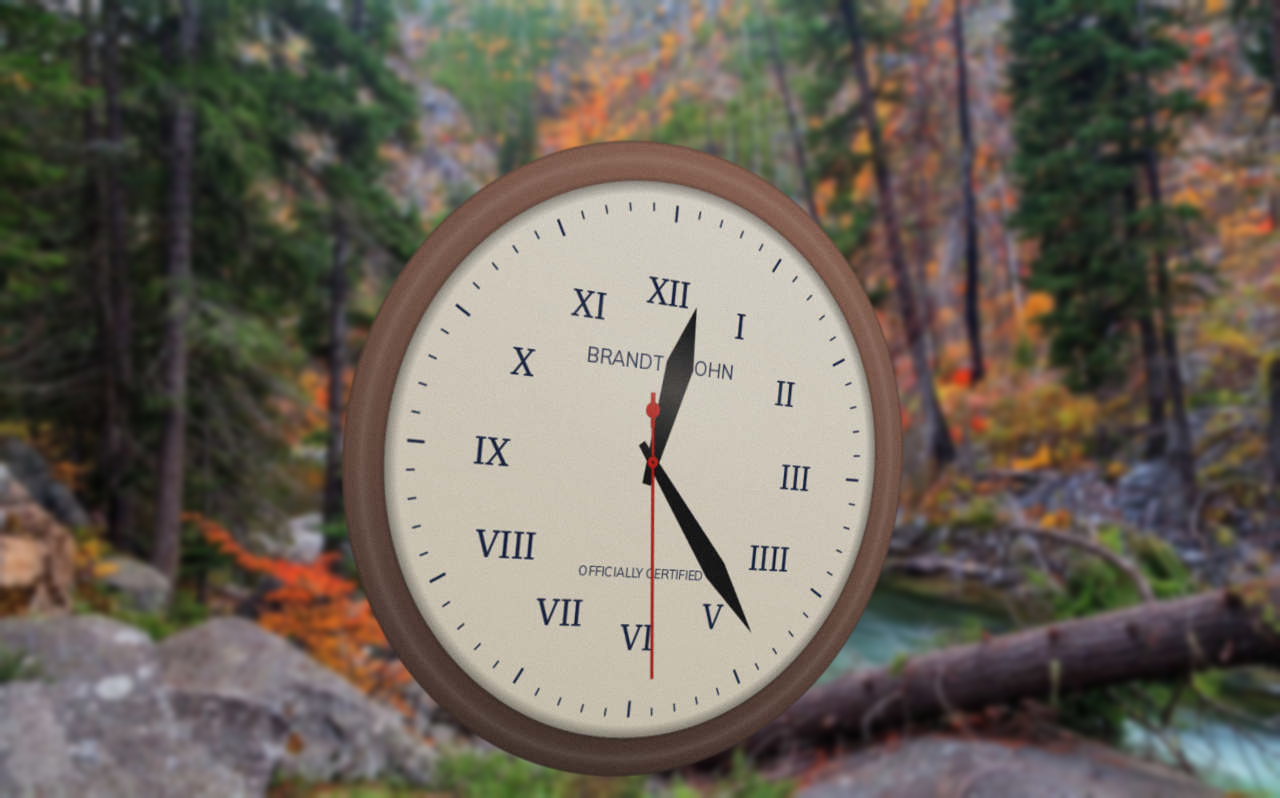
12h23m29s
